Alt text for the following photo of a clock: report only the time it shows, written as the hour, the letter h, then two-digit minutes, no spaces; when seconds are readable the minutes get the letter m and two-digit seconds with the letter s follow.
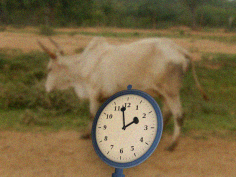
1h58
